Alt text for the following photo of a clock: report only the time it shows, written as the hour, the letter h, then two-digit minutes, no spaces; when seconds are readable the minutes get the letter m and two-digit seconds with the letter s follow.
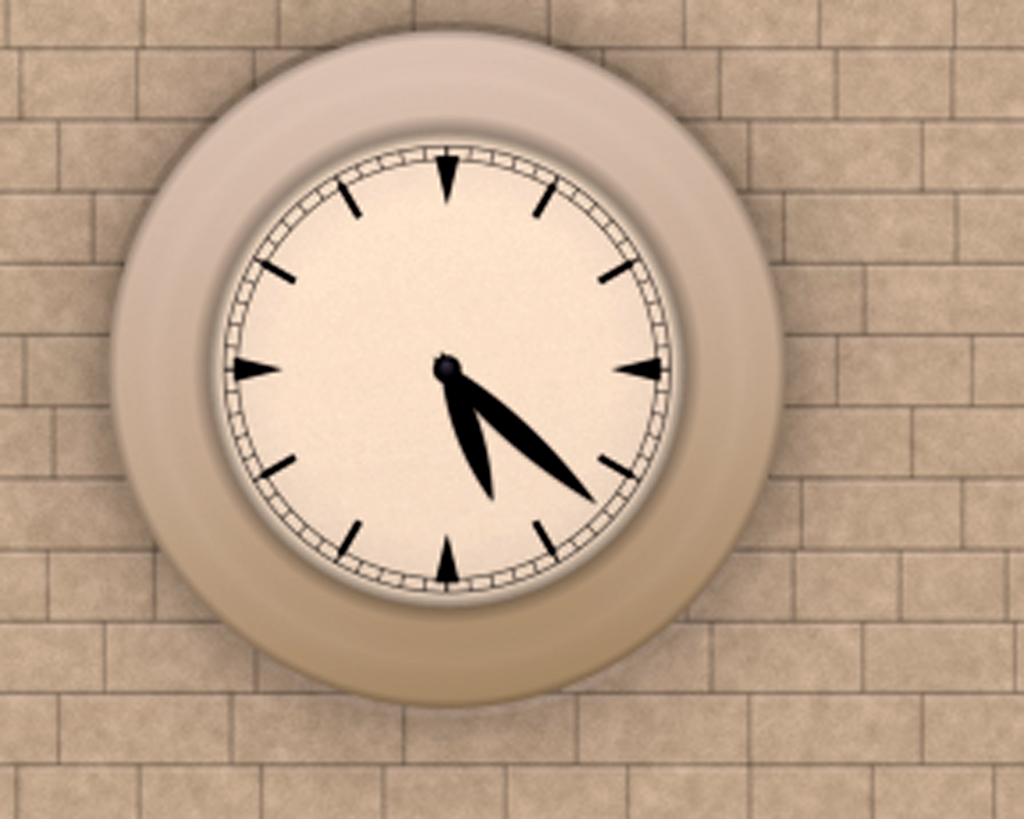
5h22
